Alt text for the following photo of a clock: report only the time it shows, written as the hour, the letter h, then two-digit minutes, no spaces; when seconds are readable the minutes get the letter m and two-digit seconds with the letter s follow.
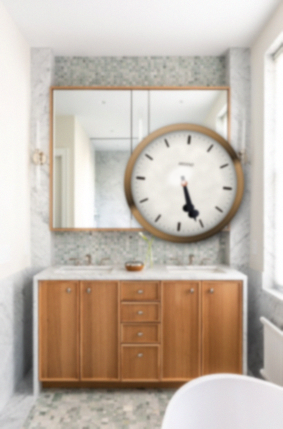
5h26
